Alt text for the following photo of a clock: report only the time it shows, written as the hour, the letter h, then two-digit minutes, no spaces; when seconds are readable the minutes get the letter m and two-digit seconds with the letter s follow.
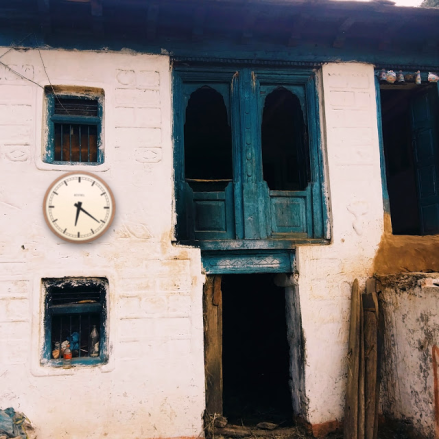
6h21
